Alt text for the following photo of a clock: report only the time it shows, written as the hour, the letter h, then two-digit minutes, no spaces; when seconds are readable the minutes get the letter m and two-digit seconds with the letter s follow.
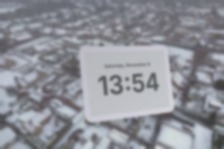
13h54
